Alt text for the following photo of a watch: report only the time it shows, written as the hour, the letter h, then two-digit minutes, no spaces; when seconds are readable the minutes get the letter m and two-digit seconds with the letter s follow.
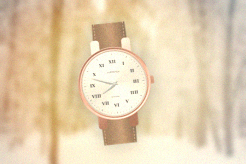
7h48
